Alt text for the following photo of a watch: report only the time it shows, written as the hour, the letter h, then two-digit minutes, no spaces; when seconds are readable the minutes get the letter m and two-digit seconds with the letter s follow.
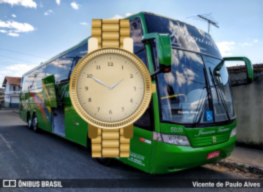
1h50
